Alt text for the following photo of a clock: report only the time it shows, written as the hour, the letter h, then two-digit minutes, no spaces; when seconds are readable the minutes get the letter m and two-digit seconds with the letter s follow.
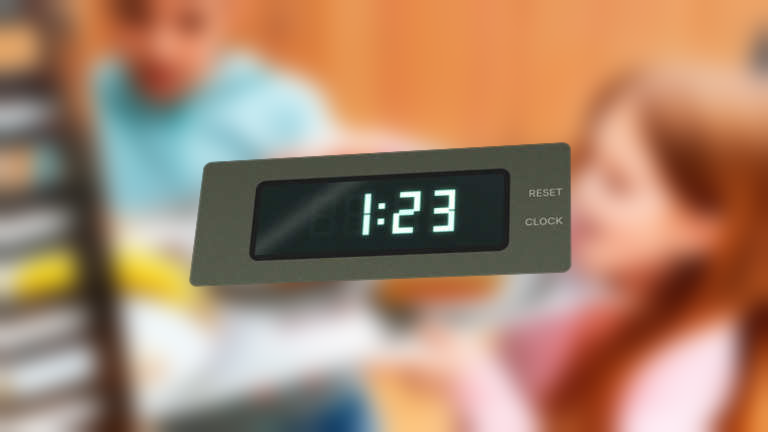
1h23
